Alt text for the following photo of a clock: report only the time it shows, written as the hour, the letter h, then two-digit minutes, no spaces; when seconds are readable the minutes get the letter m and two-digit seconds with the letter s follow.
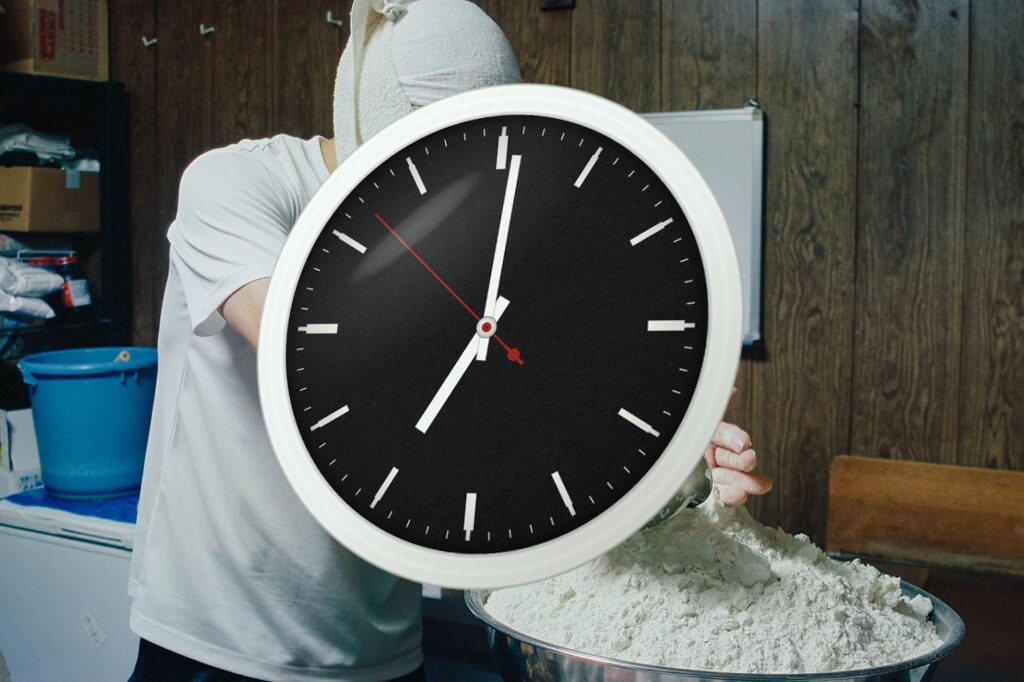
7h00m52s
